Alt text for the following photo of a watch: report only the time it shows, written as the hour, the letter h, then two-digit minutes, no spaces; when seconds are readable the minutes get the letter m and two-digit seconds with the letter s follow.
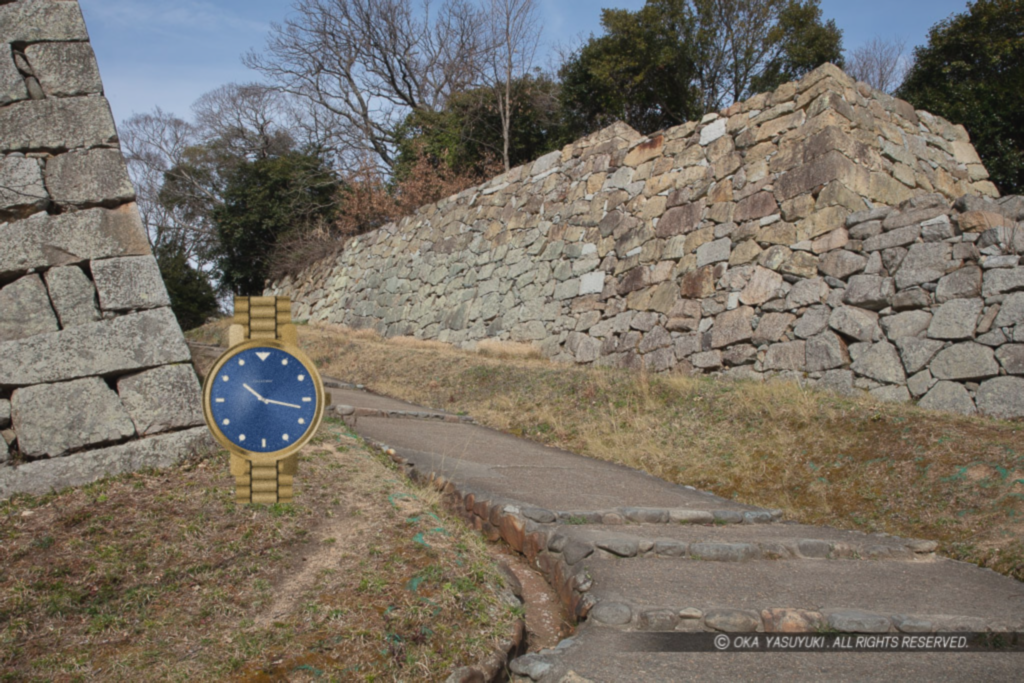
10h17
